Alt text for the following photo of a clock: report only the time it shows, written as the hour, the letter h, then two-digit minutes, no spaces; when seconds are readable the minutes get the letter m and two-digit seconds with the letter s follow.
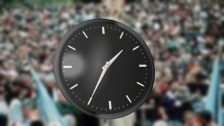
1h35
